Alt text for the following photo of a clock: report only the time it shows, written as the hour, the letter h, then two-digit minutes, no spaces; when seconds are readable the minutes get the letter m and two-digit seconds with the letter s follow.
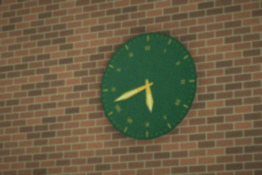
5h42
